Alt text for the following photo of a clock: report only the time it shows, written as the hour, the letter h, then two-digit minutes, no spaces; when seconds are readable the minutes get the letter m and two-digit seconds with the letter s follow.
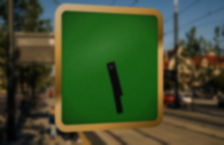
5h28
